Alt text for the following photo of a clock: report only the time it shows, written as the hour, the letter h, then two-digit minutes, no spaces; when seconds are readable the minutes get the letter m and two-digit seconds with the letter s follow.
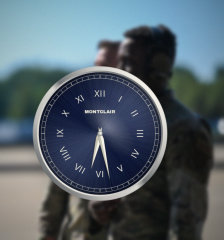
6h28
